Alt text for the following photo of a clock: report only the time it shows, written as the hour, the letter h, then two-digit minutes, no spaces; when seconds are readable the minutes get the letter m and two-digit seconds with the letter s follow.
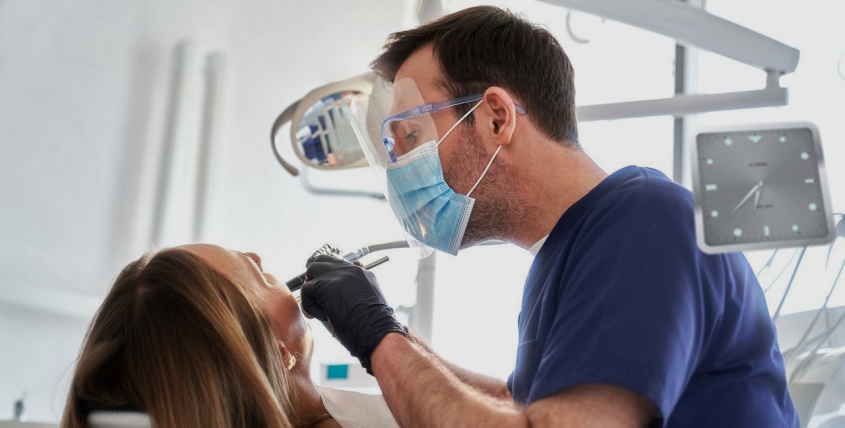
6h38
